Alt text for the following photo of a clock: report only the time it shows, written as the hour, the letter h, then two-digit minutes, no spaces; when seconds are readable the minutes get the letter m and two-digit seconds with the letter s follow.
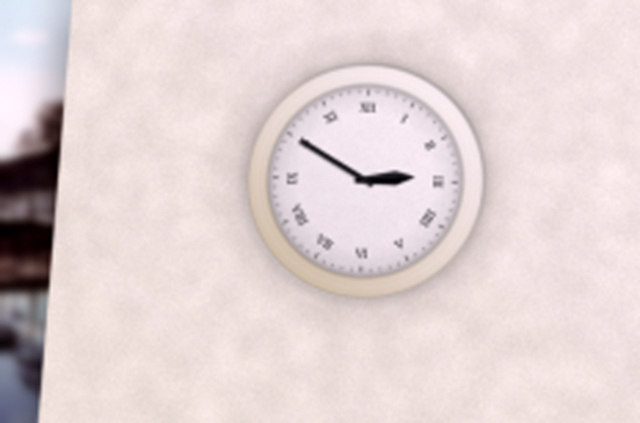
2h50
